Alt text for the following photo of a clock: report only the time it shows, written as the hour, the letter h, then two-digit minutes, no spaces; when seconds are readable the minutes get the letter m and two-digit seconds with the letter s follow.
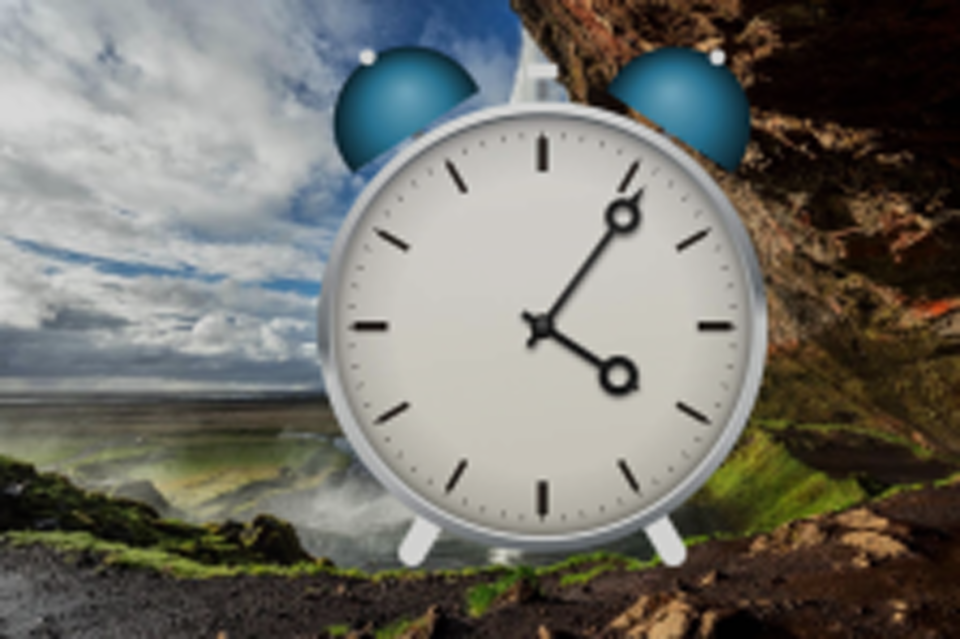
4h06
